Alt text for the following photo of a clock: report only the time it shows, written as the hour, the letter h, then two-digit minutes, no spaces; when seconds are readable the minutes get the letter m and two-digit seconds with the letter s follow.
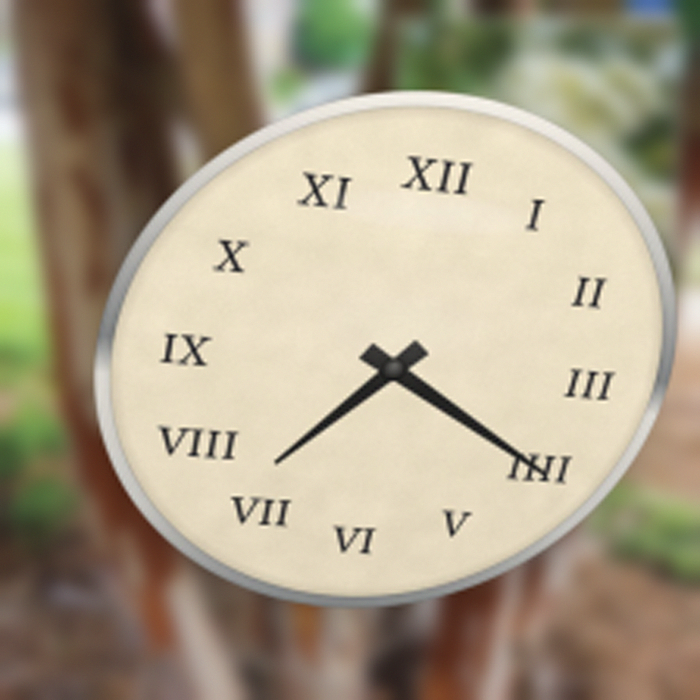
7h20
